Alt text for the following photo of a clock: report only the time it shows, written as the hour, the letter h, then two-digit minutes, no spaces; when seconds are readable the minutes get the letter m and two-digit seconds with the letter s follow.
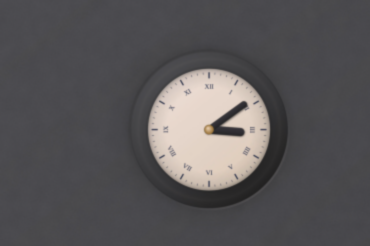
3h09
